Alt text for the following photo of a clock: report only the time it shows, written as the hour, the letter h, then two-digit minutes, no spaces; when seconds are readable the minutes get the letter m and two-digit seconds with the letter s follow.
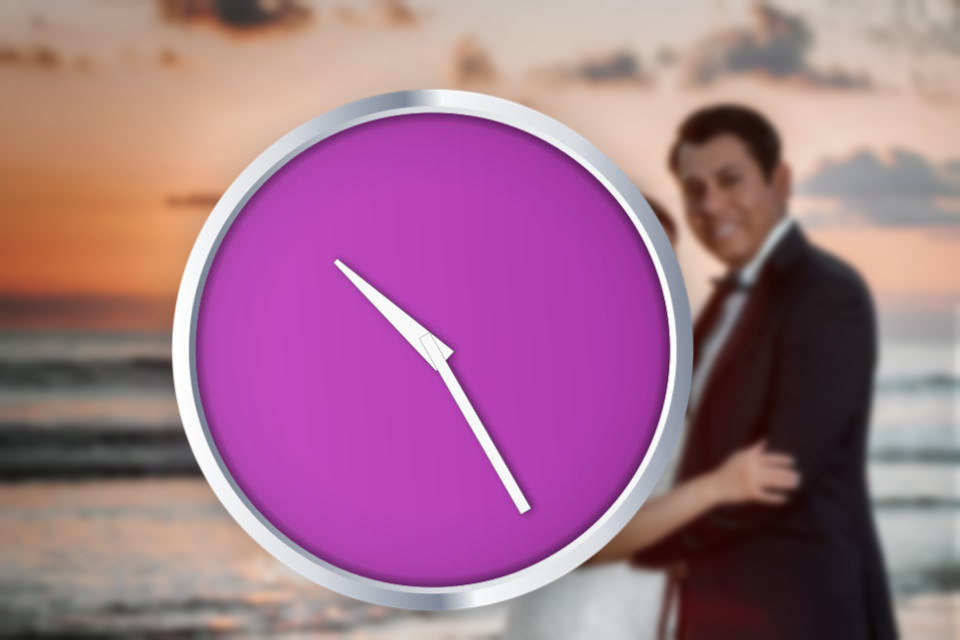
10h25
